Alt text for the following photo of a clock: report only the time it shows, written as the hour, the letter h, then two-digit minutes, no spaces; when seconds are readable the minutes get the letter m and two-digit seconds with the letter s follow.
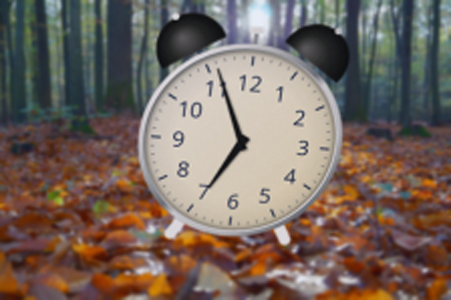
6h56
